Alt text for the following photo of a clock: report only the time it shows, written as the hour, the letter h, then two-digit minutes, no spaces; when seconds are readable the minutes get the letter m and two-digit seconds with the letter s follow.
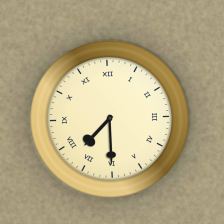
7h30
